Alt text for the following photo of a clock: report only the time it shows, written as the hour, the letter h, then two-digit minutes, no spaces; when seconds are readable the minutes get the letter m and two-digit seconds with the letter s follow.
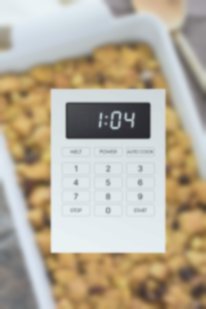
1h04
